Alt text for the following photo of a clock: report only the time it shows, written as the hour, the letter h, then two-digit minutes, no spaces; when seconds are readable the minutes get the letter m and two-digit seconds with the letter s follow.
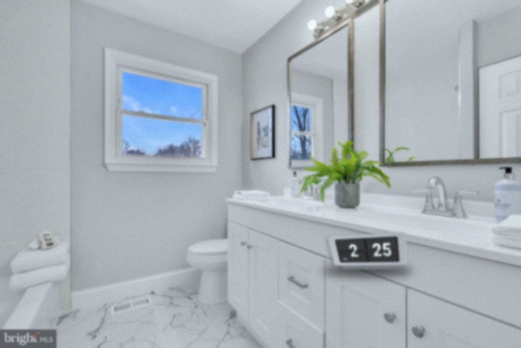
2h25
